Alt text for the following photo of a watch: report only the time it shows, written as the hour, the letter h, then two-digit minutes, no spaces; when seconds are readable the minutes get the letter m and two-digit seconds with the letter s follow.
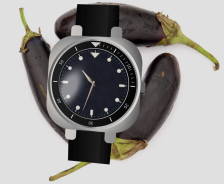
10h33
